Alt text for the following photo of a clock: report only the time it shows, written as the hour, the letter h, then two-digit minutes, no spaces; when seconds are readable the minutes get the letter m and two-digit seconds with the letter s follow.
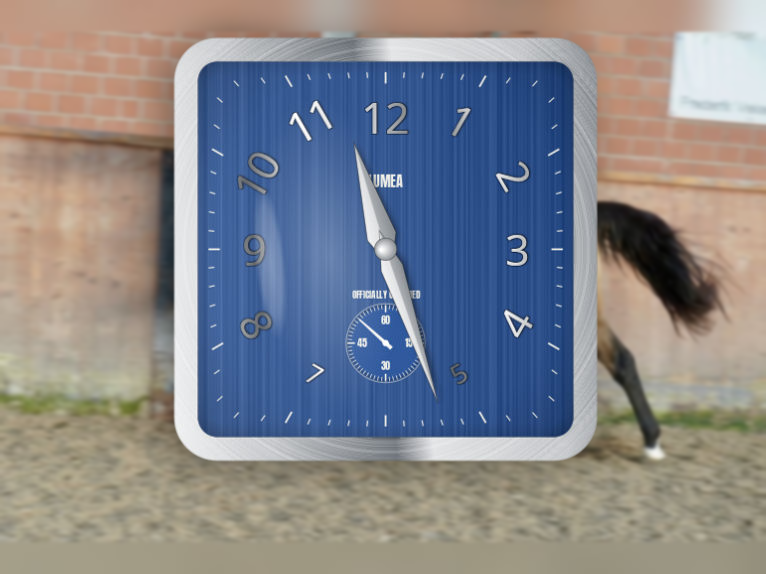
11h26m52s
